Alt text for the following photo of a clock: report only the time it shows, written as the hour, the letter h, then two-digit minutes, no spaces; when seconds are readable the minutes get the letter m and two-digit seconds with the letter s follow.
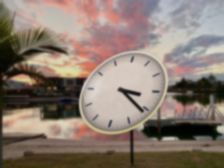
3h21
